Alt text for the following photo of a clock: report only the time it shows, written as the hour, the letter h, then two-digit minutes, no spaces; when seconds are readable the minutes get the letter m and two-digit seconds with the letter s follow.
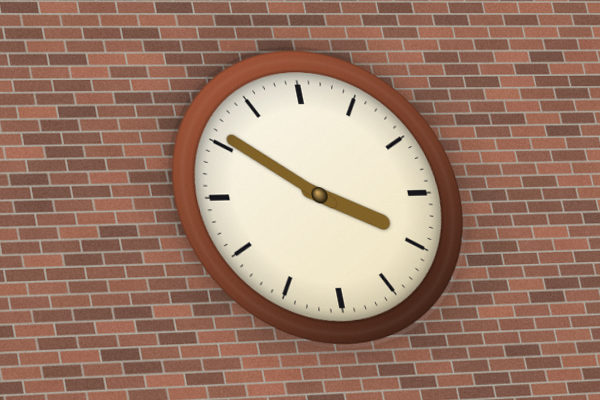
3h51
